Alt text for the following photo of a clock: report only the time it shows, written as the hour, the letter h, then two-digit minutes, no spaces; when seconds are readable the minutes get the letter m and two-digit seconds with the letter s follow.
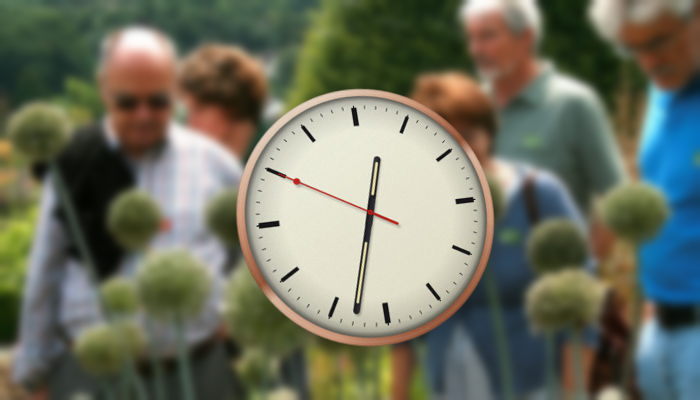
12h32m50s
